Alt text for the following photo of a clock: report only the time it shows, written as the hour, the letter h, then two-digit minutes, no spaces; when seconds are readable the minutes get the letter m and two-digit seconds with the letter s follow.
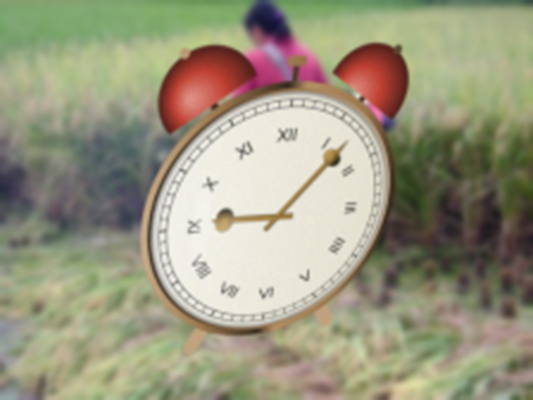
9h07
